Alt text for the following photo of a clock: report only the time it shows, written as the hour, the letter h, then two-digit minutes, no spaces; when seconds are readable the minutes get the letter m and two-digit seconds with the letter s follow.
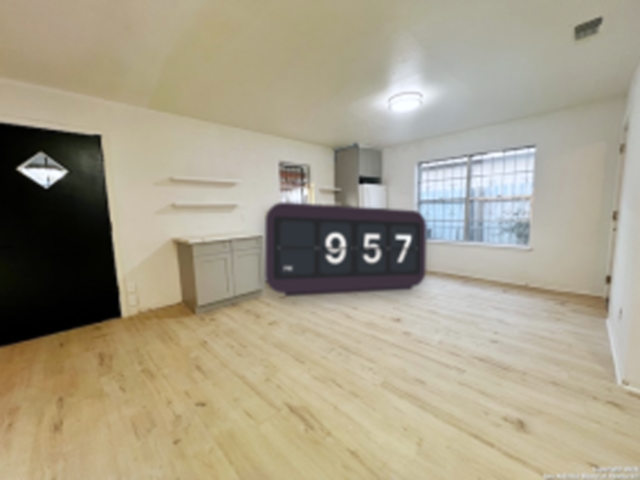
9h57
